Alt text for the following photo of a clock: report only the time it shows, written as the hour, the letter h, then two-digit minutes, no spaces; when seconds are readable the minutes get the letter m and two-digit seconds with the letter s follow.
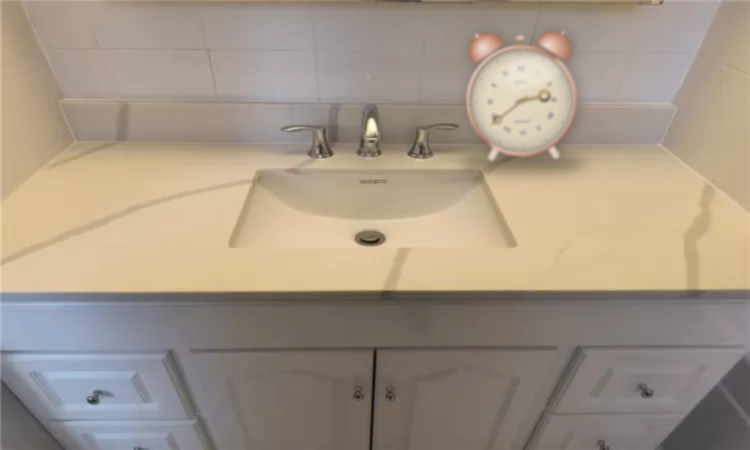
2h39
